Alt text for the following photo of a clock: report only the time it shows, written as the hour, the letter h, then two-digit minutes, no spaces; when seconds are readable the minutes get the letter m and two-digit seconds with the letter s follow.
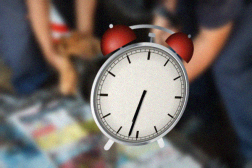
6h32
